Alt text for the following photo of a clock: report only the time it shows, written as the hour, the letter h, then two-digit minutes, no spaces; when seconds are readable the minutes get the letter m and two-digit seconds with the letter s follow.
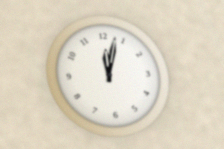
12h03
